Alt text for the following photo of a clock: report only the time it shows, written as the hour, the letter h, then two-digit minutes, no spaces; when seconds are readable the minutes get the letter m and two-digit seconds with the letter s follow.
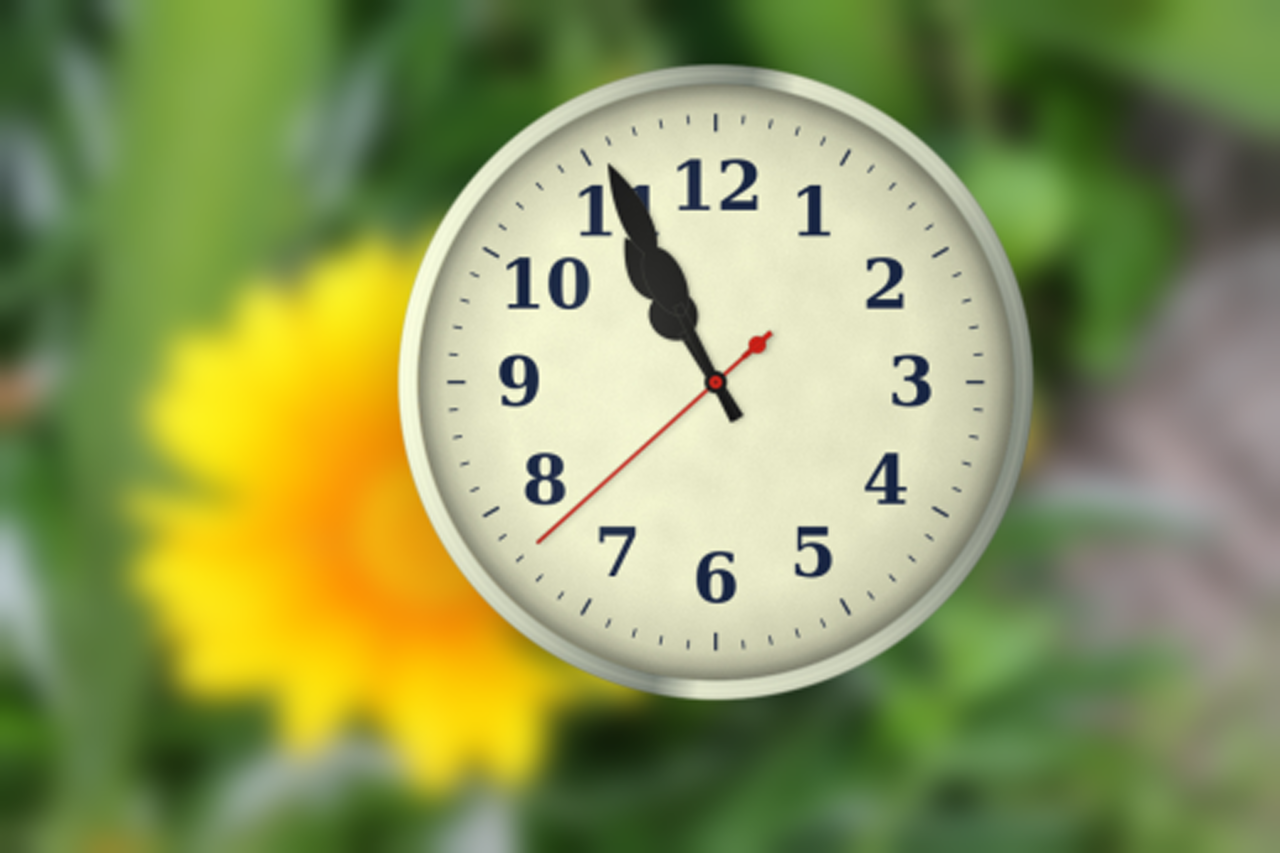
10h55m38s
